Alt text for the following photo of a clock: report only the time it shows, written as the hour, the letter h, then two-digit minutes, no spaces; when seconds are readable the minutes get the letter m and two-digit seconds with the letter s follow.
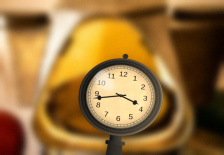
3h43
